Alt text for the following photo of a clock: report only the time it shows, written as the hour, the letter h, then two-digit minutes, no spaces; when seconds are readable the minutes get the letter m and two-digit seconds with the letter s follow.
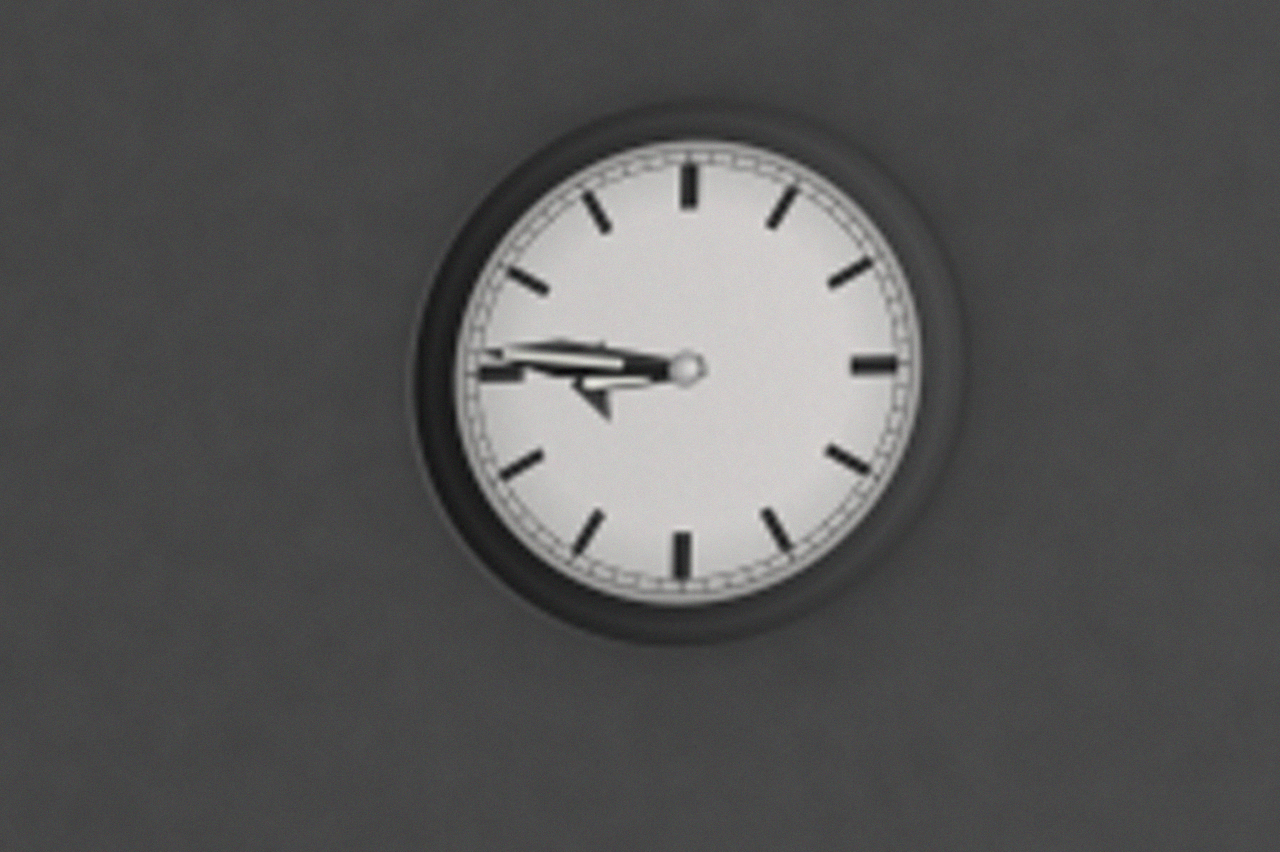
8h46
